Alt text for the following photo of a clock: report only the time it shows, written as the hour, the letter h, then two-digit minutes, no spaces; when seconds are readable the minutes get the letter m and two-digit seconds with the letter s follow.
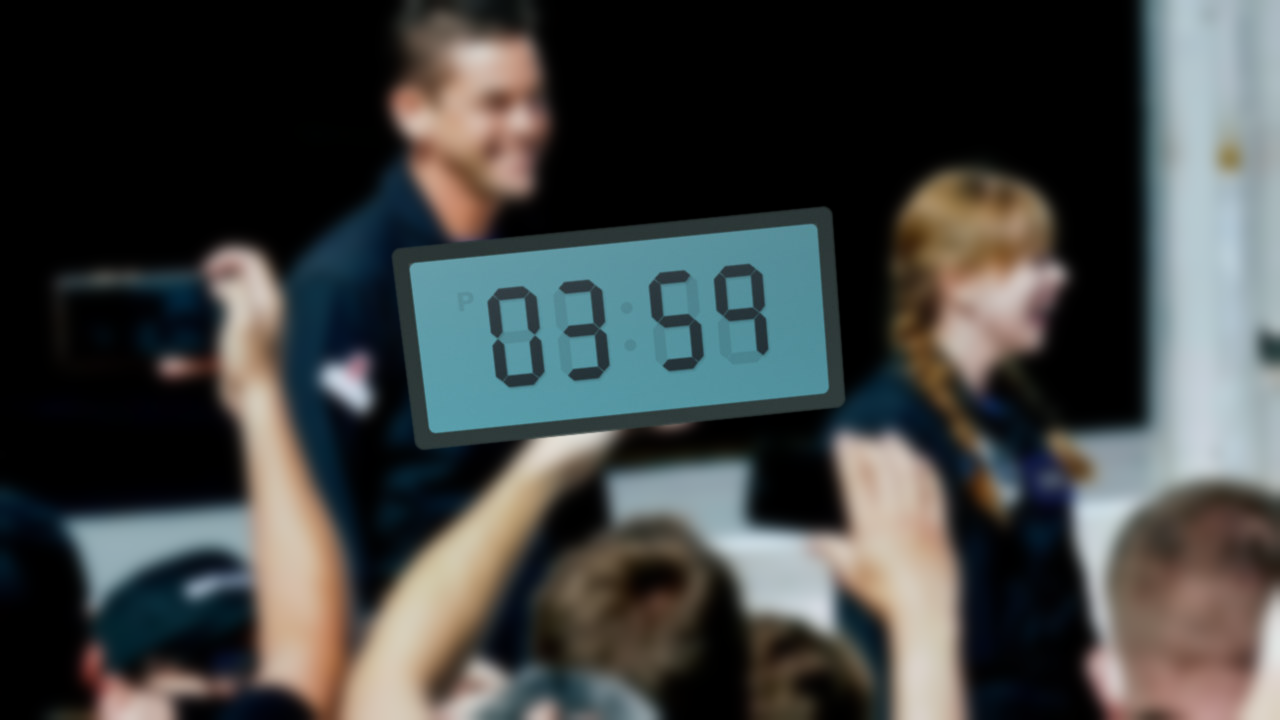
3h59
